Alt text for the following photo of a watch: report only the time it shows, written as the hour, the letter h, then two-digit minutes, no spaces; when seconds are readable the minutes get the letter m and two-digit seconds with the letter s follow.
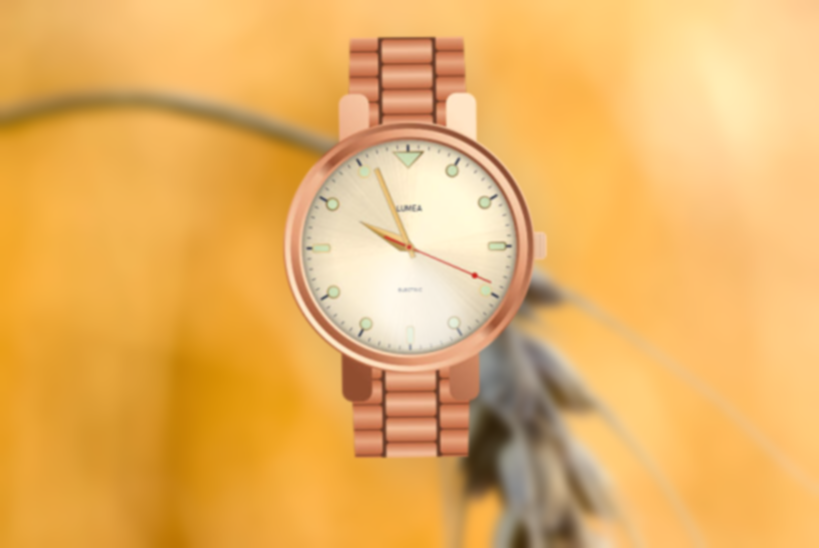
9h56m19s
